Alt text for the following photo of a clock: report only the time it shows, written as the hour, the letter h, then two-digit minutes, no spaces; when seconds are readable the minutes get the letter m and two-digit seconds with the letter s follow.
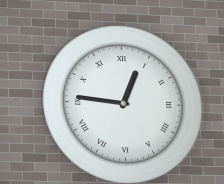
12h46
